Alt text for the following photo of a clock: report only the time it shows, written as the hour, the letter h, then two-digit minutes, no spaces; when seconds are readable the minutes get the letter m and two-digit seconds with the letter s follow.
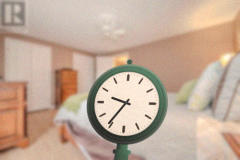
9h36
